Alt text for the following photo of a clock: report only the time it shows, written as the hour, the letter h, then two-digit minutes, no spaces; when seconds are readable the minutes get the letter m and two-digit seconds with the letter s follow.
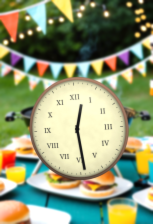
12h29
